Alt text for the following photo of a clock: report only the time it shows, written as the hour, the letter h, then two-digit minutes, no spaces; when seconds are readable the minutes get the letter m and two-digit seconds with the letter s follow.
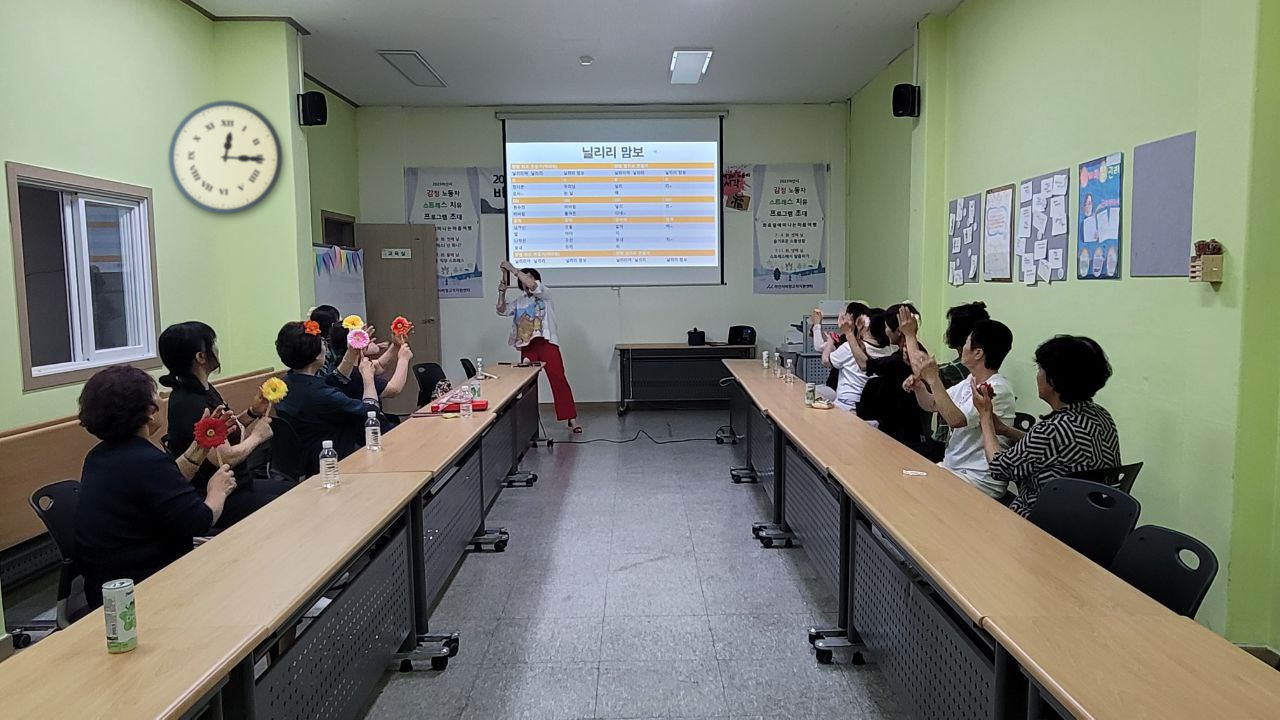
12h15
